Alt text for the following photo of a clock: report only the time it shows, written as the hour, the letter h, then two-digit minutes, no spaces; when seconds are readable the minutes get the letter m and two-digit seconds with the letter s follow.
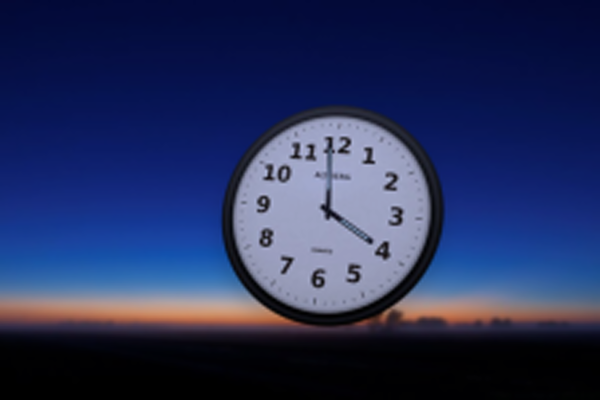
3h59
